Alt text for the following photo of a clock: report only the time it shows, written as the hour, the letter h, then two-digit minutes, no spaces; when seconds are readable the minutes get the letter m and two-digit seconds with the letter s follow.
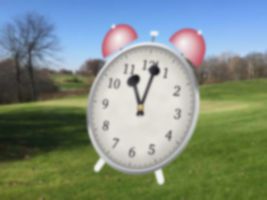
11h02
